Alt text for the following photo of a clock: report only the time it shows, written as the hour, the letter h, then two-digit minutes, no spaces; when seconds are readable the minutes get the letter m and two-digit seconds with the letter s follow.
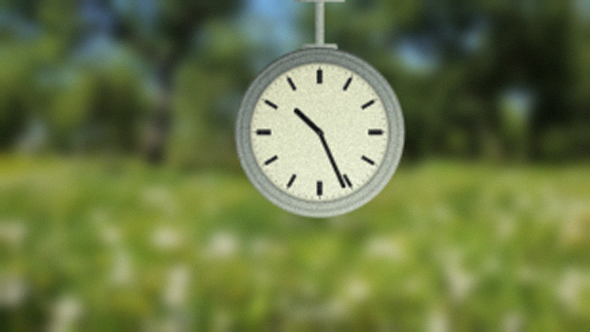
10h26
